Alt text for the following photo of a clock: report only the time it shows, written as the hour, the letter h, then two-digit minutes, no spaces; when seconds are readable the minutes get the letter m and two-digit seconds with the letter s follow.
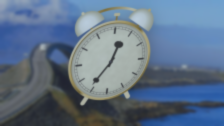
12h36
